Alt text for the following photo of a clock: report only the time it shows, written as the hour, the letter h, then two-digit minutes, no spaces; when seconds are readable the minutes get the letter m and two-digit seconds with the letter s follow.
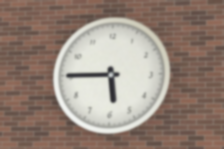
5h45
